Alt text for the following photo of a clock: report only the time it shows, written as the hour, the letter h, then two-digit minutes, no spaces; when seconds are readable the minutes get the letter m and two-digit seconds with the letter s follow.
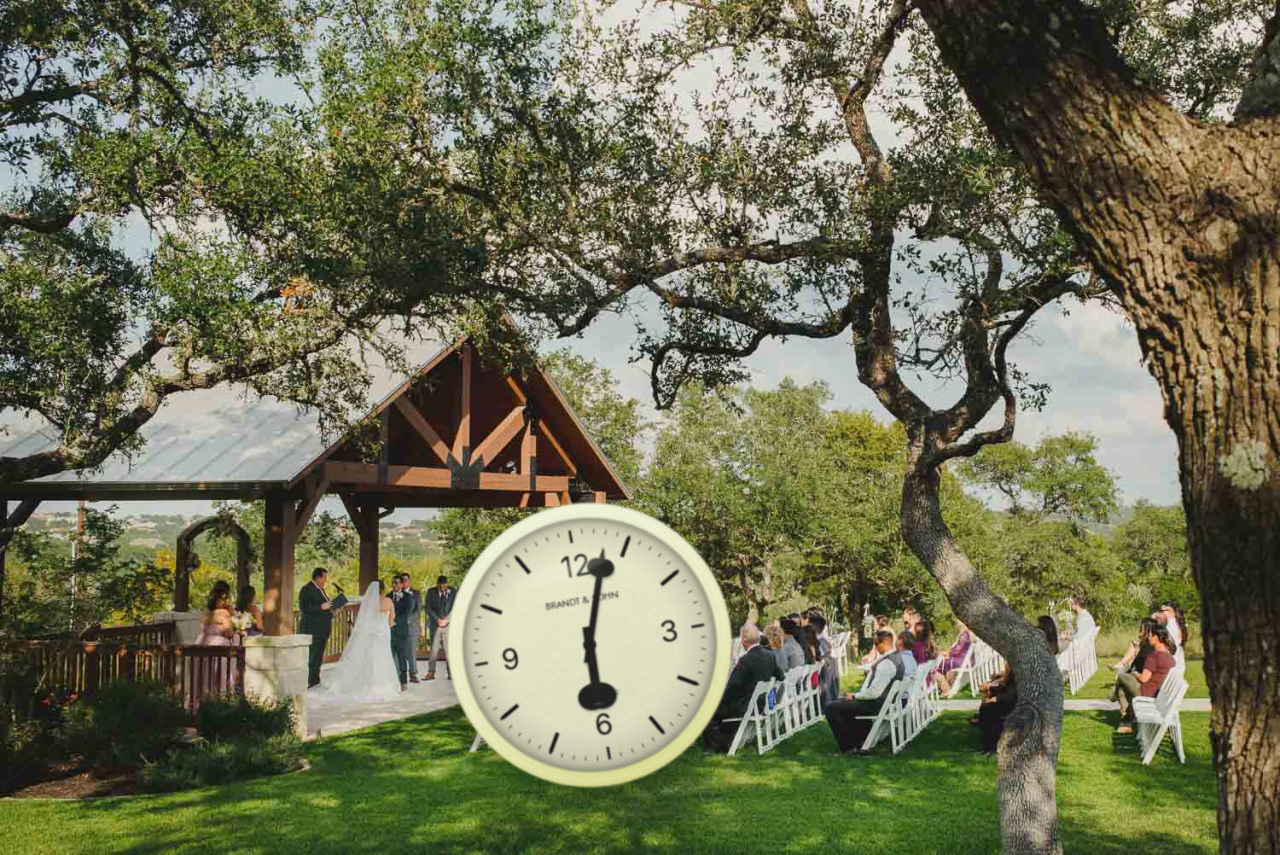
6h03
